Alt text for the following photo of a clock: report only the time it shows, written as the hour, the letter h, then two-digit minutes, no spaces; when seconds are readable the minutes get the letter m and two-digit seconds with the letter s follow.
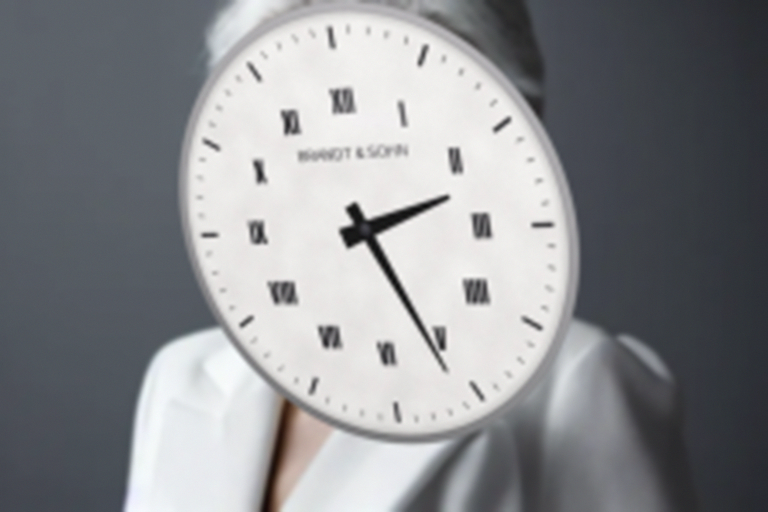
2h26
